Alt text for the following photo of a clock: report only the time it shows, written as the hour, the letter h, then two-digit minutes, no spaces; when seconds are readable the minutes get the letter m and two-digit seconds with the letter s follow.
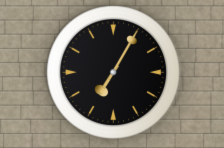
7h05
